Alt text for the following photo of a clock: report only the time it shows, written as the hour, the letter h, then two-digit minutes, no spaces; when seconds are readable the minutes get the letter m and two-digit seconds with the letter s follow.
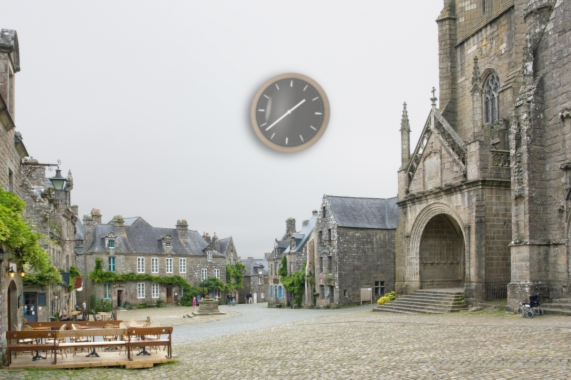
1h38
